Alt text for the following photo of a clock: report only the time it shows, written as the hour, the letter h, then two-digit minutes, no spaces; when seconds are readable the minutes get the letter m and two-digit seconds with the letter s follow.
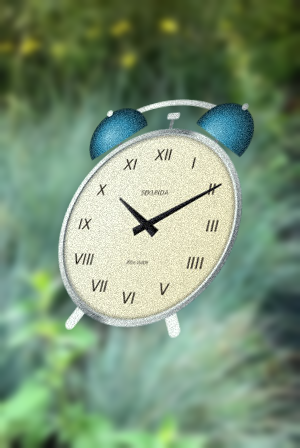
10h10
